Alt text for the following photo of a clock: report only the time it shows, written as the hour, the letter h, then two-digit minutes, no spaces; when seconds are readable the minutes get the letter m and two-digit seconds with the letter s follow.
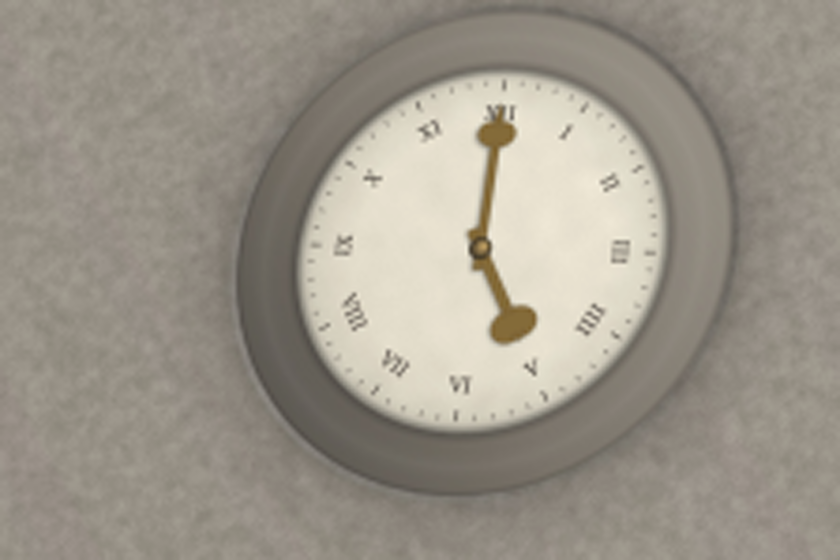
5h00
